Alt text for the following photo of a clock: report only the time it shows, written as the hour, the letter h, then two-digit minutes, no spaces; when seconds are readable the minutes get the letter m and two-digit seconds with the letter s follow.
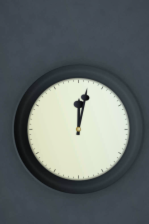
12h02
